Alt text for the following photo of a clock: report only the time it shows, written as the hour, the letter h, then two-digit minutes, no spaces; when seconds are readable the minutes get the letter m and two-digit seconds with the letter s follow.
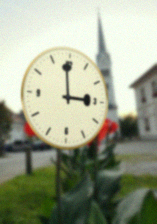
2h59
